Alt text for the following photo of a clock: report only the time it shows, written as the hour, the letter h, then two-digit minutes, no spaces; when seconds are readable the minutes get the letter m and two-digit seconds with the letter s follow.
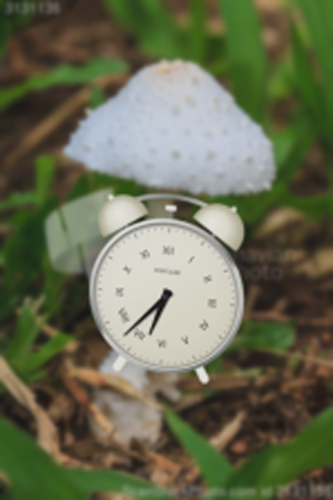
6h37
